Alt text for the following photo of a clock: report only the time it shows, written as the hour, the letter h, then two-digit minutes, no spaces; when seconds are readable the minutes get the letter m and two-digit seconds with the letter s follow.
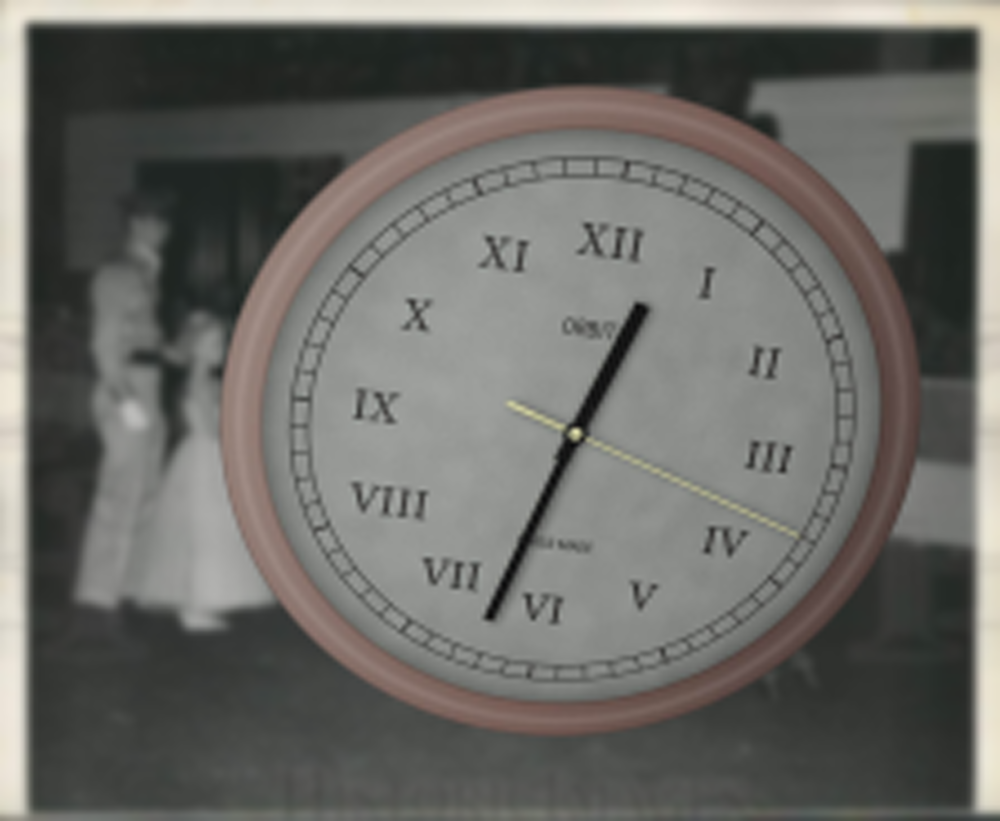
12h32m18s
